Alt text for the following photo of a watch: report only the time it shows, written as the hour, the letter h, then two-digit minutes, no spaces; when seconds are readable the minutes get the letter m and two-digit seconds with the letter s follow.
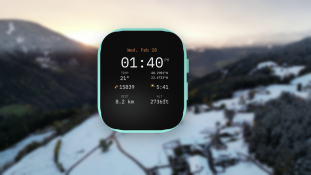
1h40
